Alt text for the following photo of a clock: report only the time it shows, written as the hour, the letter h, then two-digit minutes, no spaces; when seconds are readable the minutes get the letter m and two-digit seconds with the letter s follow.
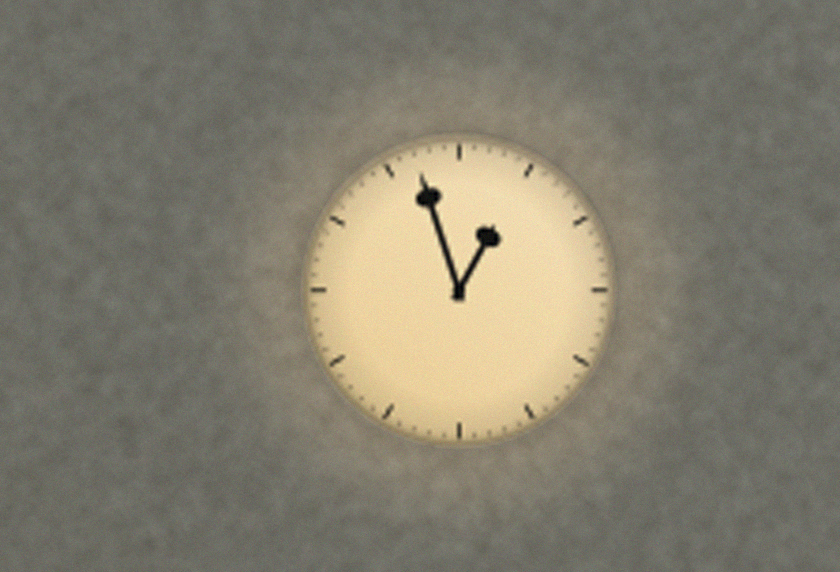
12h57
